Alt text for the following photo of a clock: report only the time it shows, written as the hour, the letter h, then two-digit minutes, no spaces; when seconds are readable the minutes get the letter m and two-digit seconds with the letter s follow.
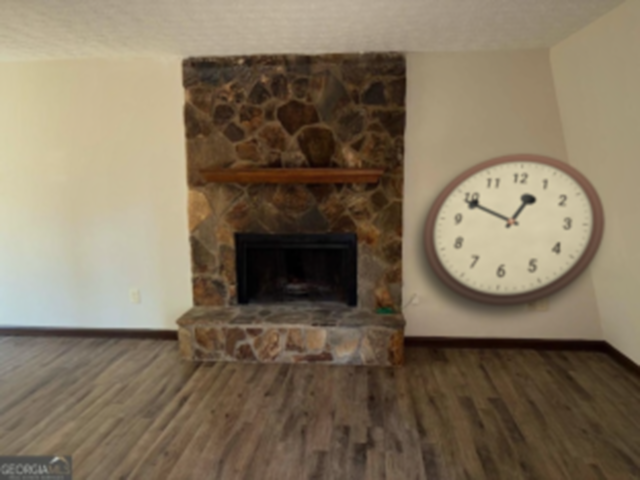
12h49
